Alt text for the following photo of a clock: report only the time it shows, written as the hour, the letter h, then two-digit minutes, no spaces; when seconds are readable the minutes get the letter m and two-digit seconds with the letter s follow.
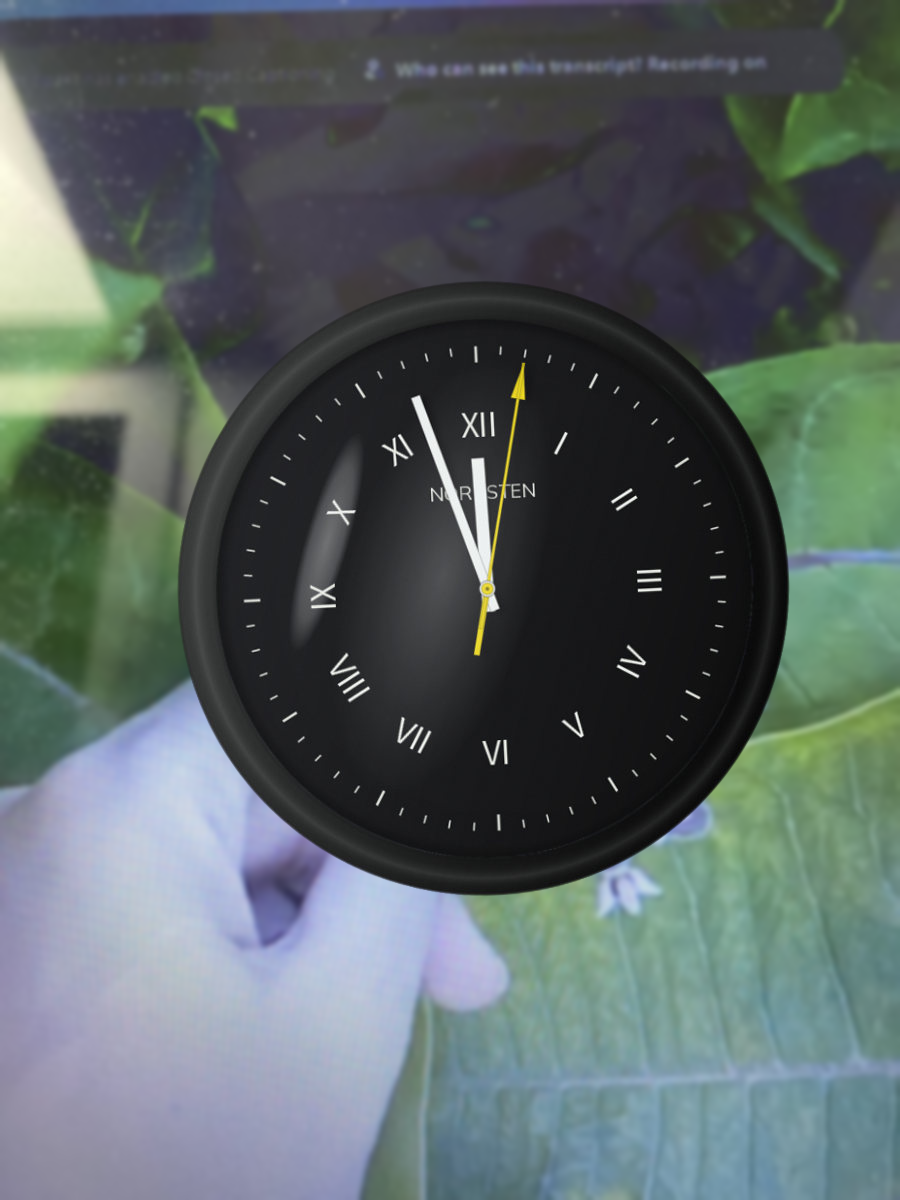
11h57m02s
